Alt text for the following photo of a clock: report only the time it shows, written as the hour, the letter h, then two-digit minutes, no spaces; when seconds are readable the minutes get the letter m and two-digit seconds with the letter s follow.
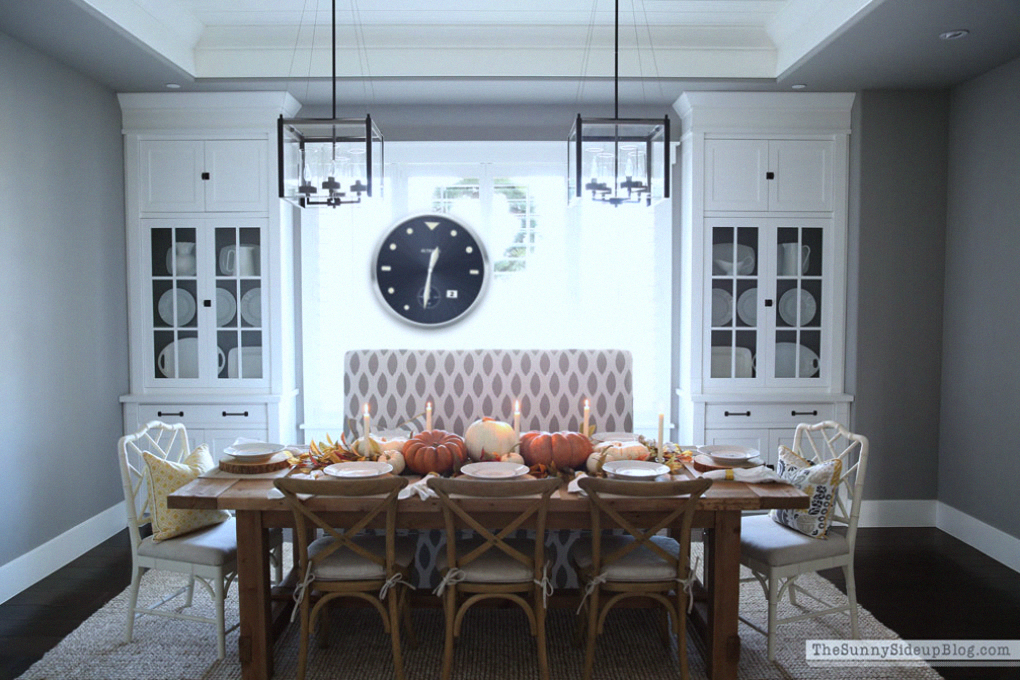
12h31
